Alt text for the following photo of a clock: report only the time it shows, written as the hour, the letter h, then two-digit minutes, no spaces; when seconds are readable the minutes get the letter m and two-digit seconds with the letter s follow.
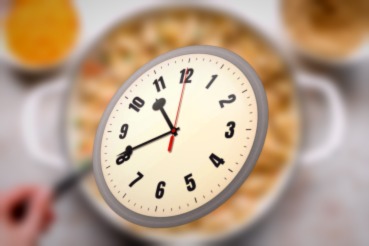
10h41m00s
